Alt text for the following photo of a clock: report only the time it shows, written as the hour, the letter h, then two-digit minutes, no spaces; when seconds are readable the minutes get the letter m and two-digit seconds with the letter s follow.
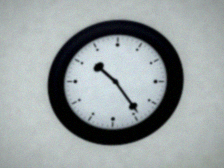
10h24
